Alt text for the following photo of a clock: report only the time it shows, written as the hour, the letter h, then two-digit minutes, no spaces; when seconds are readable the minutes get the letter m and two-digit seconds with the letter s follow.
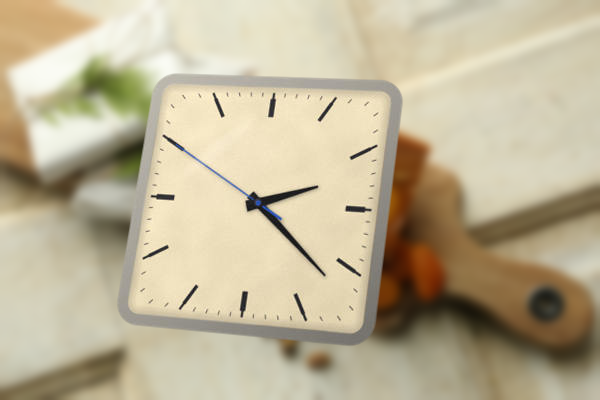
2h21m50s
